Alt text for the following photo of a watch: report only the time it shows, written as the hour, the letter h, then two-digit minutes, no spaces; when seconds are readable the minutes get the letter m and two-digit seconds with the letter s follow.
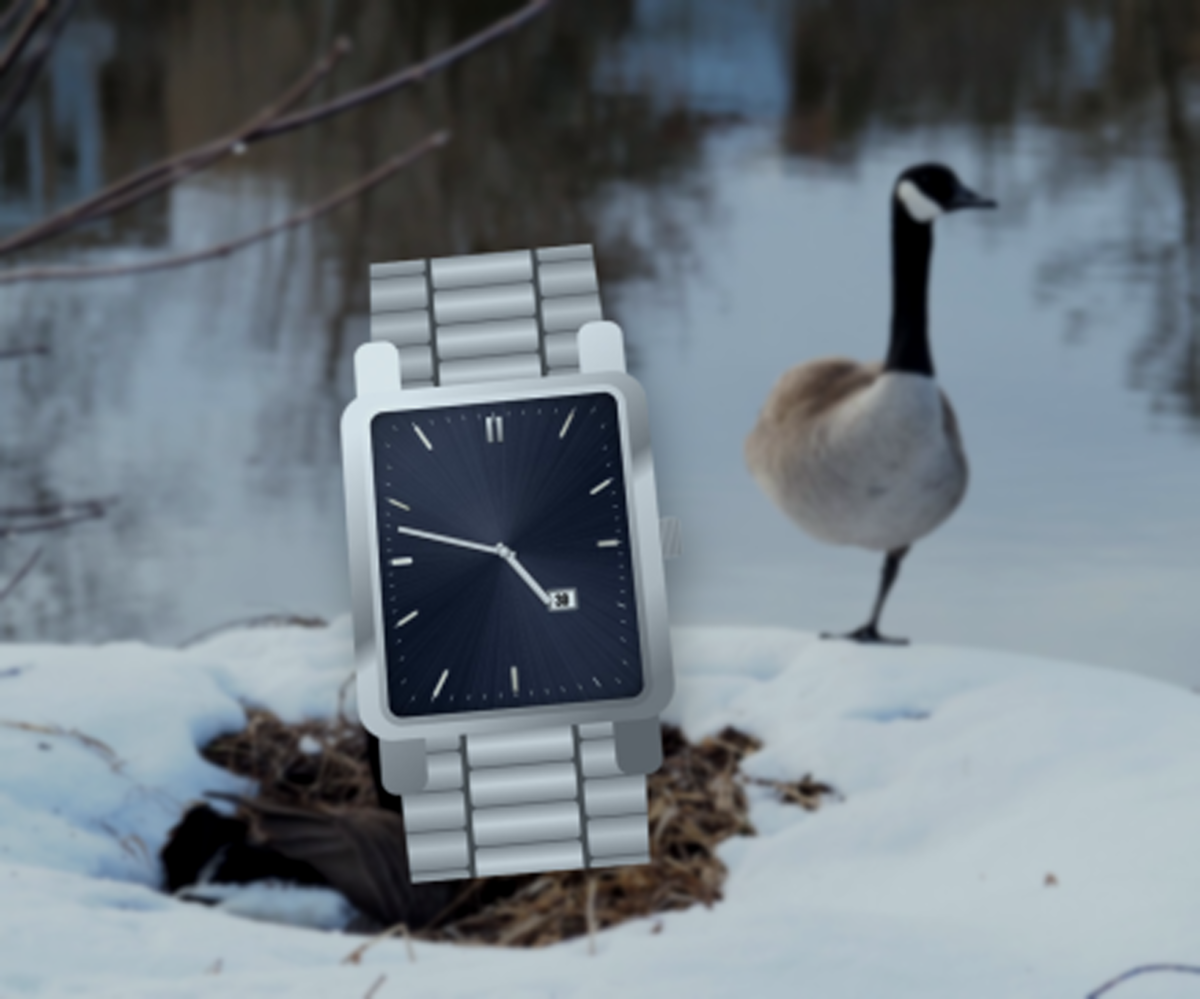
4h48
